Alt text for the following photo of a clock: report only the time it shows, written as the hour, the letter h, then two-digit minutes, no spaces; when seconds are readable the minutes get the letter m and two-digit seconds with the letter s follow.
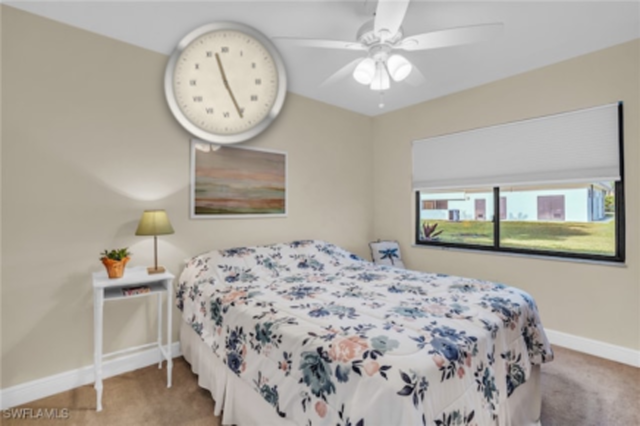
11h26
